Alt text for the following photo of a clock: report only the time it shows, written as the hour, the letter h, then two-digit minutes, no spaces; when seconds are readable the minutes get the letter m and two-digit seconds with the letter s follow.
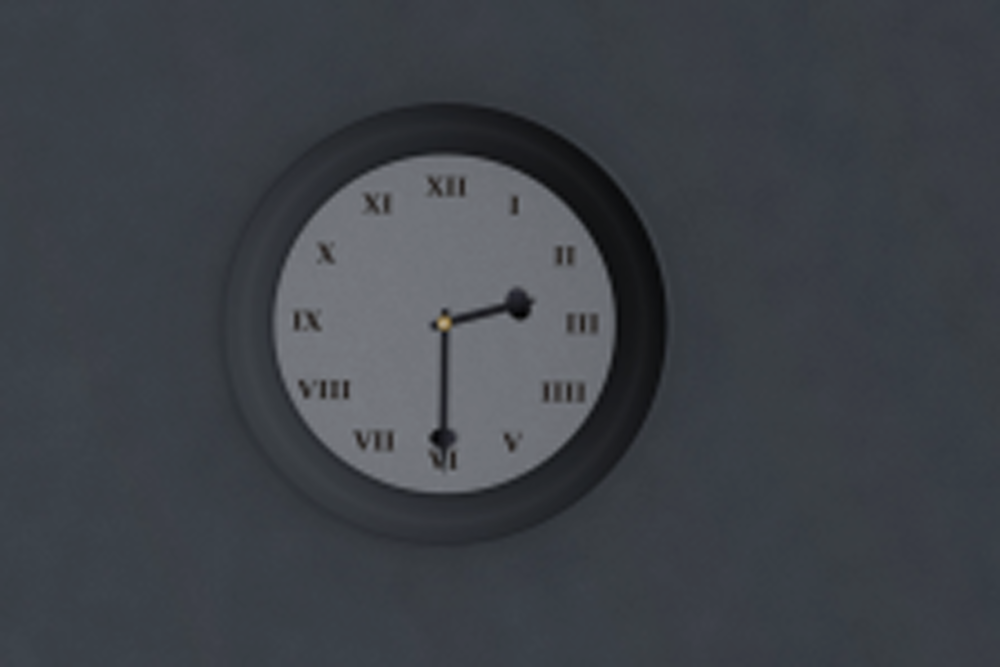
2h30
